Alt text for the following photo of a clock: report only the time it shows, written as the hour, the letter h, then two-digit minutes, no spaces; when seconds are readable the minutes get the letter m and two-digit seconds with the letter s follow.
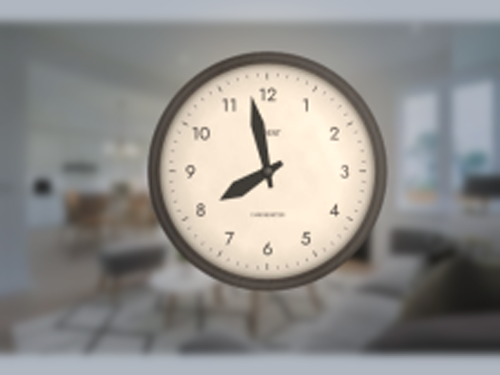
7h58
